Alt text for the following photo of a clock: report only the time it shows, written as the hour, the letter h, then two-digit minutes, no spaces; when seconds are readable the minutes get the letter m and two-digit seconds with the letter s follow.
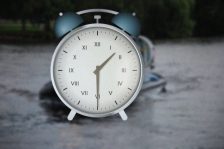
1h30
